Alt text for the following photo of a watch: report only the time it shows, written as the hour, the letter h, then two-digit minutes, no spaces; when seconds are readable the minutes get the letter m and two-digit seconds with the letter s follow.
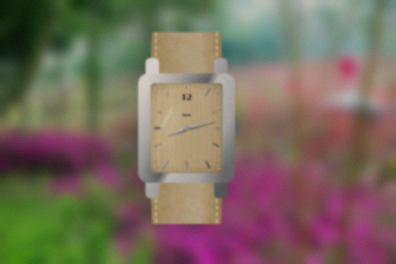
8h13
